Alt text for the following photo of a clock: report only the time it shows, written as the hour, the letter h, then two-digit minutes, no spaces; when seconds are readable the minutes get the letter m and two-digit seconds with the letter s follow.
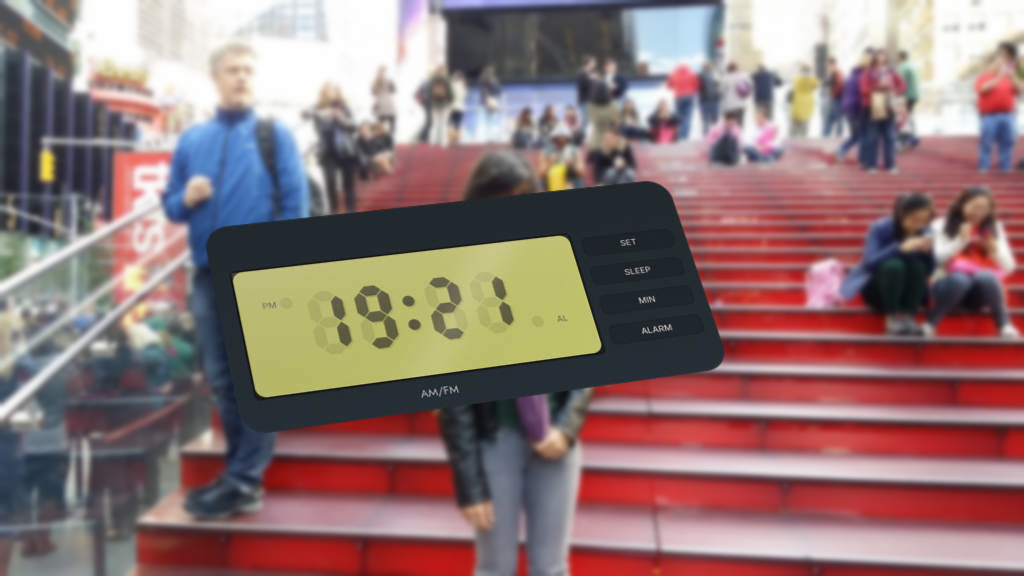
19h21
